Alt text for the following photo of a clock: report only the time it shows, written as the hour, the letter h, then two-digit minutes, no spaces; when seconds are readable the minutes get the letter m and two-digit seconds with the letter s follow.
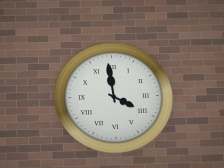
3h59
